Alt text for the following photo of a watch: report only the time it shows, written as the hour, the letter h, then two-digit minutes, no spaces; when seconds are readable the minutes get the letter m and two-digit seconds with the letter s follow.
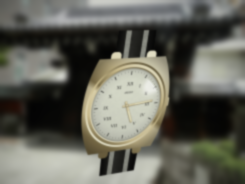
5h14
